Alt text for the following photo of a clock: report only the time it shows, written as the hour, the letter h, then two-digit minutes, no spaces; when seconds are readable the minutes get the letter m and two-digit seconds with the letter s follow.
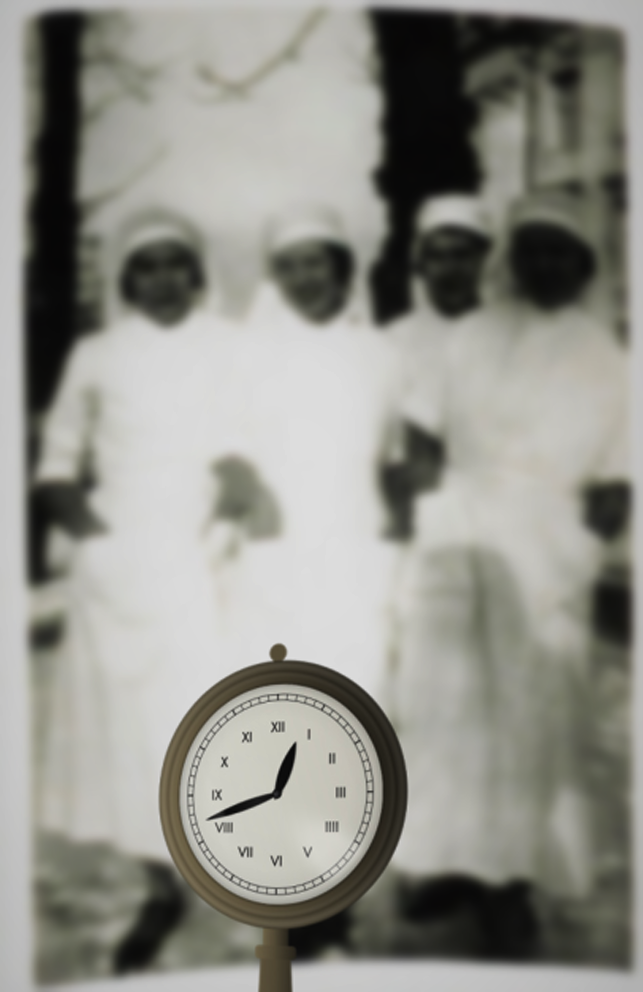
12h42
